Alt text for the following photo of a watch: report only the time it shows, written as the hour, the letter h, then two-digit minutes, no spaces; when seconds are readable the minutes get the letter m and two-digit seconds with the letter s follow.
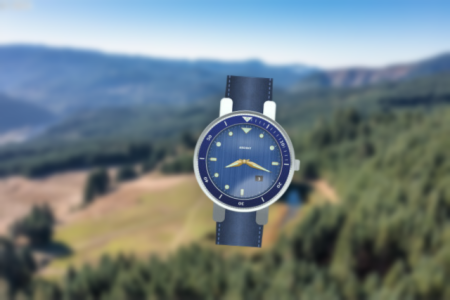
8h18
